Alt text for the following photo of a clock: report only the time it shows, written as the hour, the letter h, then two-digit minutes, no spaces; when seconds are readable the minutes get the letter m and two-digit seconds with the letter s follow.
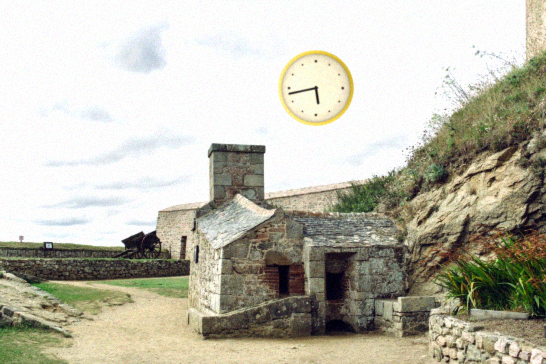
5h43
